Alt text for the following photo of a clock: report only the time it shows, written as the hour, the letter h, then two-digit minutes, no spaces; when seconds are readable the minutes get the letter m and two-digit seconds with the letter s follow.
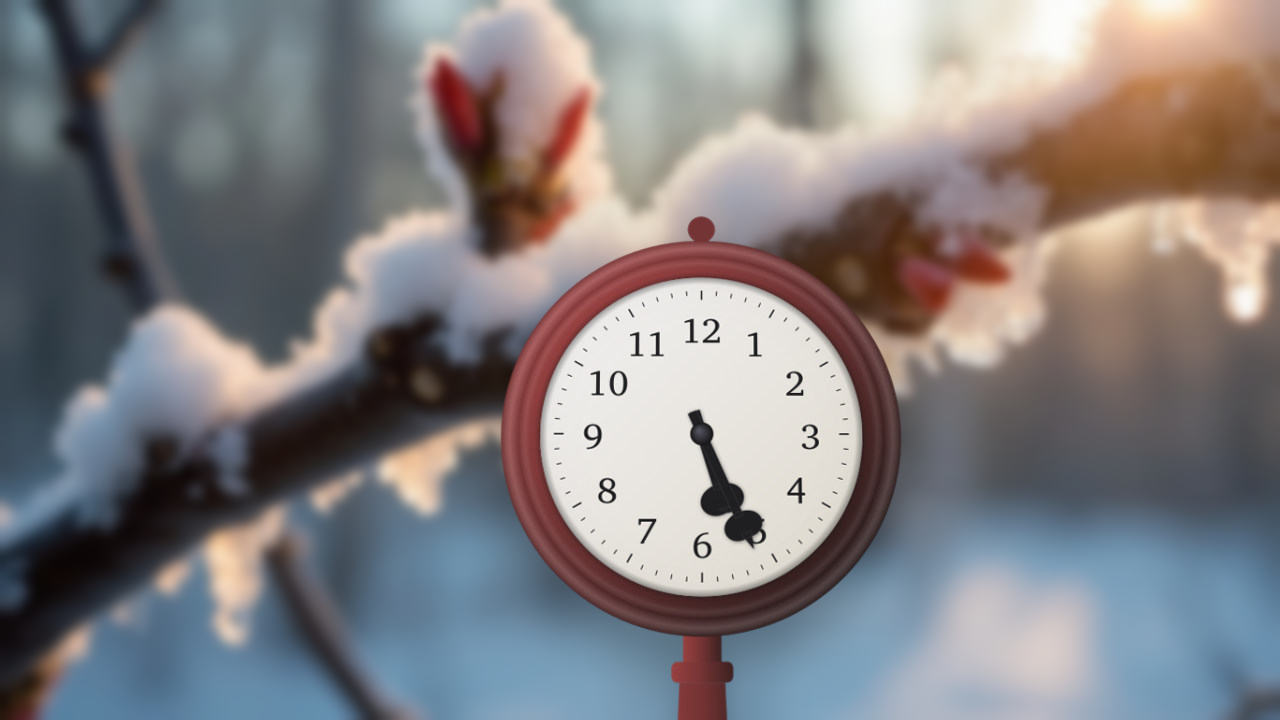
5h26
